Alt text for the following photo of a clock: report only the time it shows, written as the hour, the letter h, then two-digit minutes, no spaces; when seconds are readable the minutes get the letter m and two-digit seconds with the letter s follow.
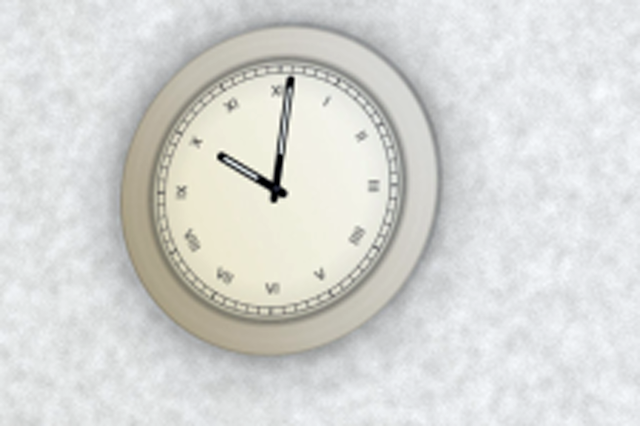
10h01
